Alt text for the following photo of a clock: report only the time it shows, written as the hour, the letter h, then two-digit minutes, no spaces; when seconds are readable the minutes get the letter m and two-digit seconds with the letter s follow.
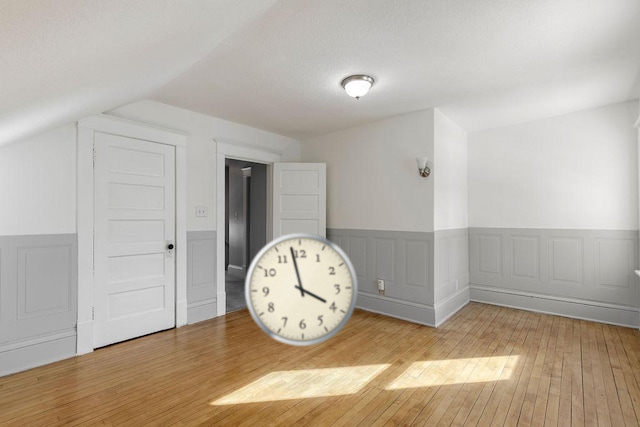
3h58
